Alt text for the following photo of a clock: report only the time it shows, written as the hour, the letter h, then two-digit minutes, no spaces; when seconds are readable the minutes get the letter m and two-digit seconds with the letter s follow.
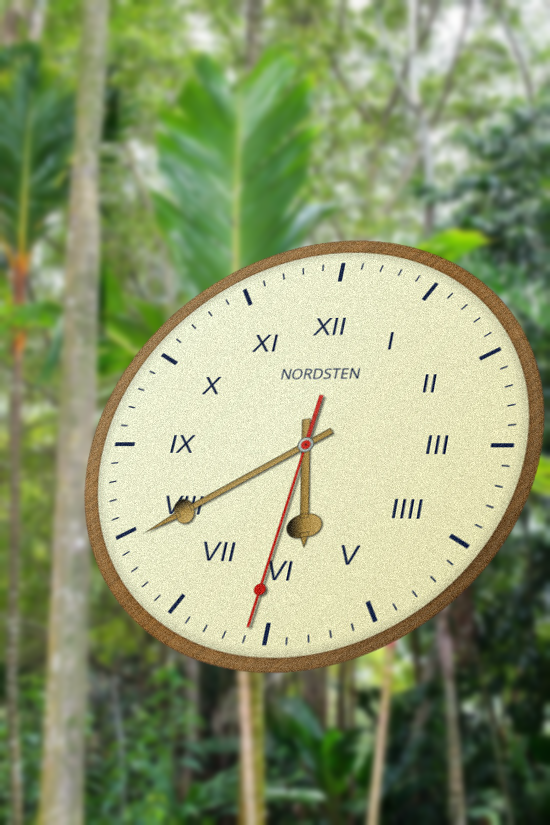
5h39m31s
